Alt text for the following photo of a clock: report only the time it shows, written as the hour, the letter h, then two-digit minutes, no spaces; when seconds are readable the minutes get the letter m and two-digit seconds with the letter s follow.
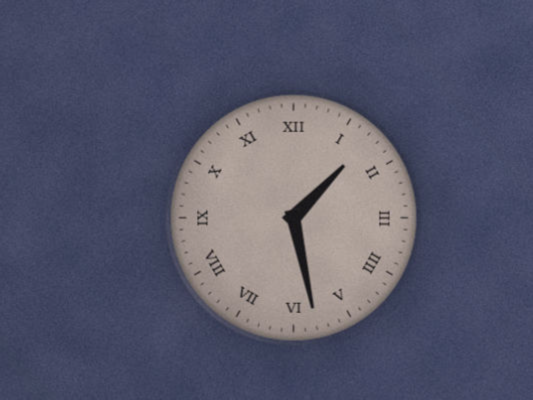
1h28
